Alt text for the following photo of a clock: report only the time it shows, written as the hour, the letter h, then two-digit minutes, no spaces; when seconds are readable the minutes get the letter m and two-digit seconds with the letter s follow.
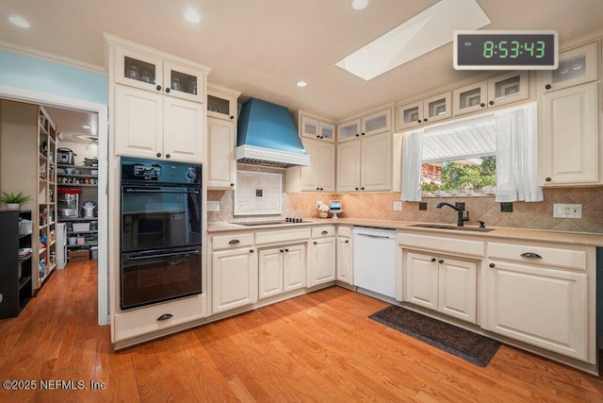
8h53m43s
